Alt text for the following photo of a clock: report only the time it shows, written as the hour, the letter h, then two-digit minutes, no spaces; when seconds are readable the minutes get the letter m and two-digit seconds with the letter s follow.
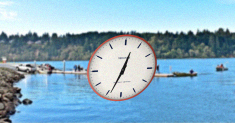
12h34
